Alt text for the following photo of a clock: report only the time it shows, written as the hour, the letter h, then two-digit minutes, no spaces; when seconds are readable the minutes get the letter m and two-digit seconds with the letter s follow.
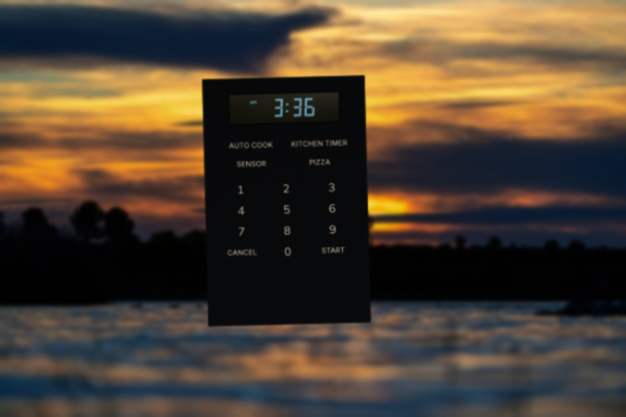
3h36
